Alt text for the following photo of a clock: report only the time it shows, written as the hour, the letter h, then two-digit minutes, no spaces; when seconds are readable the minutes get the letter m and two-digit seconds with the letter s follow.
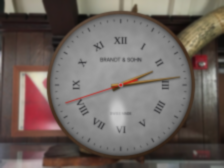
2h13m42s
